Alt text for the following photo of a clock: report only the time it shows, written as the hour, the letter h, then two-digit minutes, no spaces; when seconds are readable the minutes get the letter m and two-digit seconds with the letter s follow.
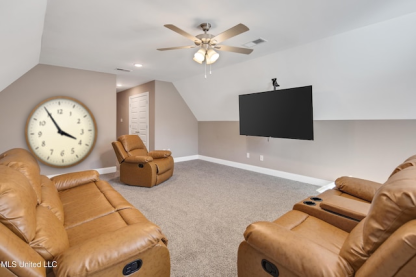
3h55
